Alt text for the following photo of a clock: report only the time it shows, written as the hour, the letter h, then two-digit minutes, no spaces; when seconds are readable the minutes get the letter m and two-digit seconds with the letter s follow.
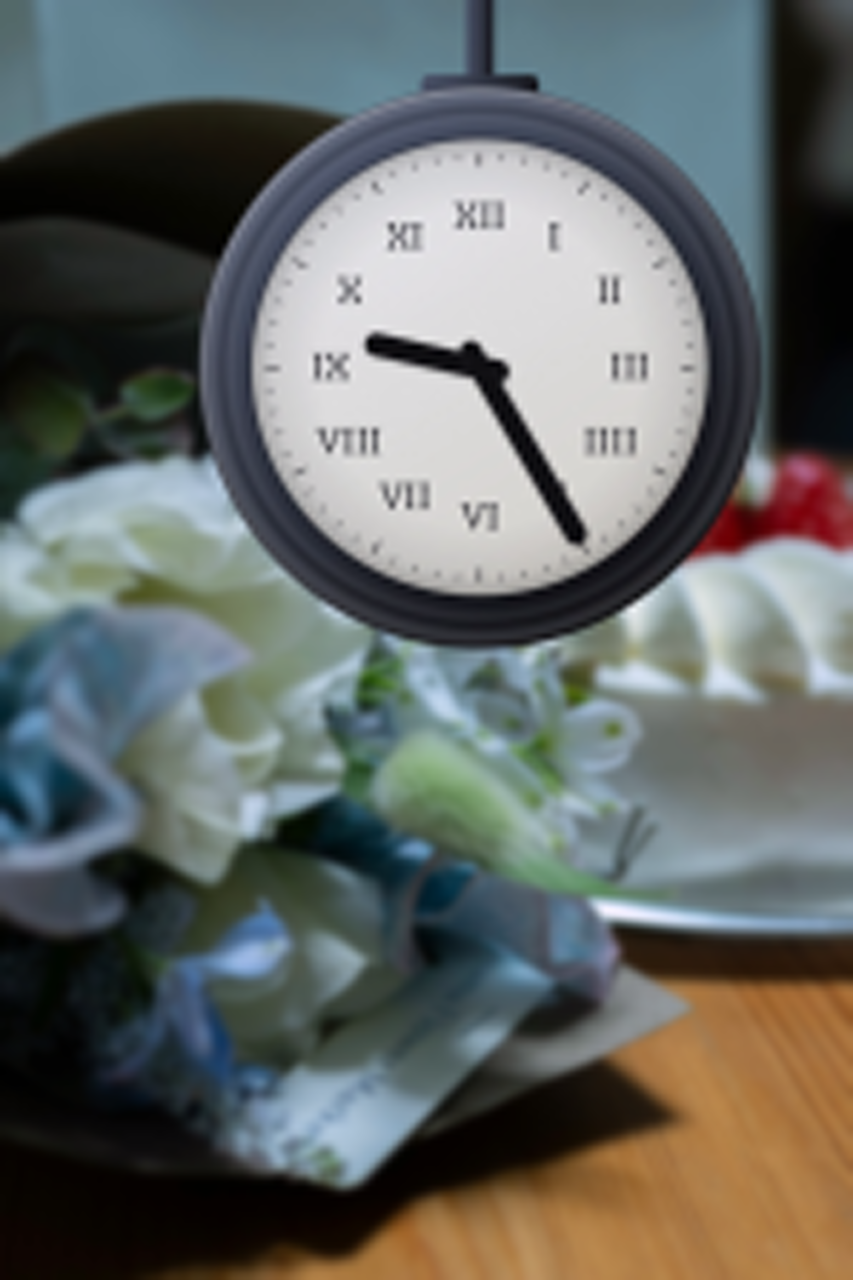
9h25
